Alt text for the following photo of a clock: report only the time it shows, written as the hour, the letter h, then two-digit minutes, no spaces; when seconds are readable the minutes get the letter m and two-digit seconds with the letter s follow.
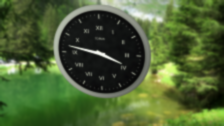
3h47
